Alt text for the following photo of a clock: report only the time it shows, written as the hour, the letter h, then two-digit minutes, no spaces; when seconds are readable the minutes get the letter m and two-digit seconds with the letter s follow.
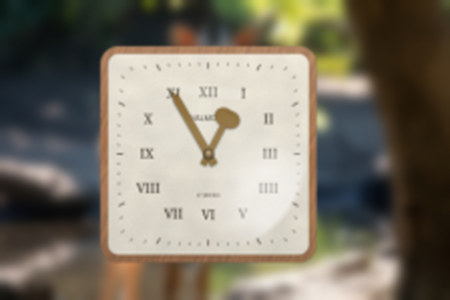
12h55
